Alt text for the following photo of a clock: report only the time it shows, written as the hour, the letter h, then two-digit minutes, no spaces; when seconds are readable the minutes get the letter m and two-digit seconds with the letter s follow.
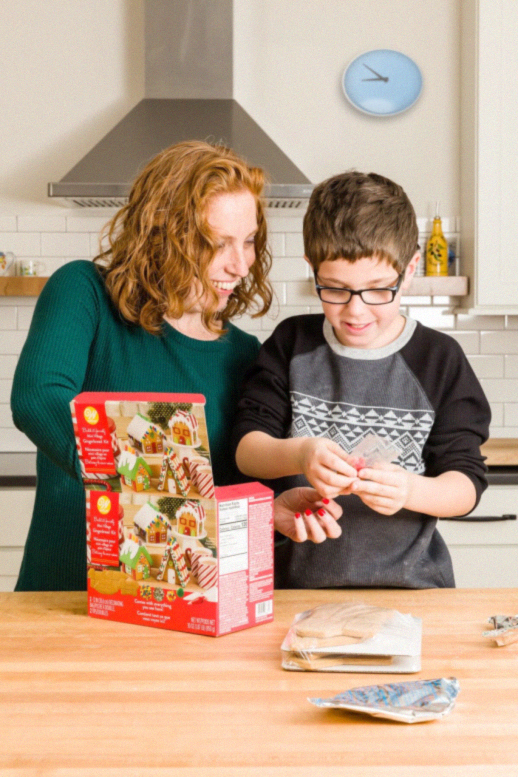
8h52
